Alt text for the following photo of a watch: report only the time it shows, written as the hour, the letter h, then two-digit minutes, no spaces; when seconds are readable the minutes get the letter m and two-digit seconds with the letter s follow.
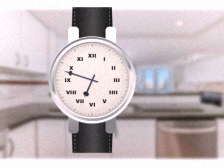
6h48
